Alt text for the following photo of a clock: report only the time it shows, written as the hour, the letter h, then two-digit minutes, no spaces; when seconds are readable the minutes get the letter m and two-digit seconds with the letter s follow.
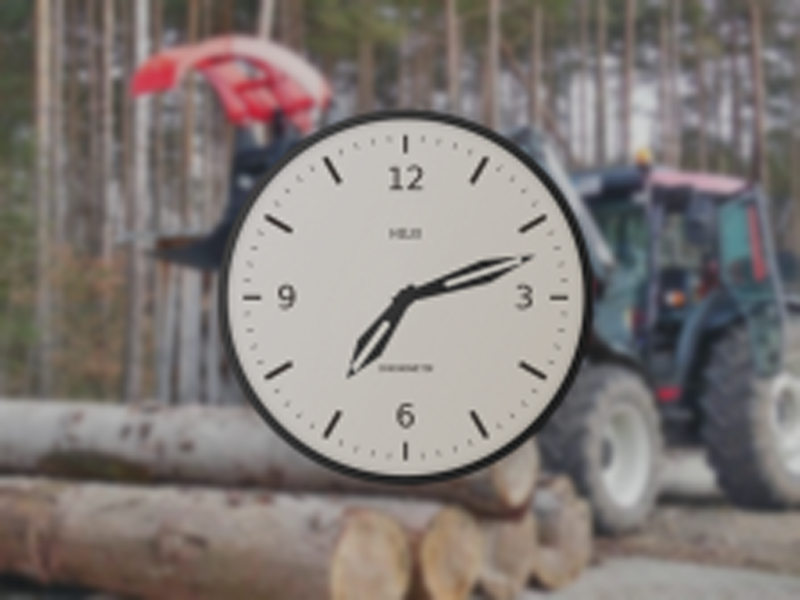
7h12
